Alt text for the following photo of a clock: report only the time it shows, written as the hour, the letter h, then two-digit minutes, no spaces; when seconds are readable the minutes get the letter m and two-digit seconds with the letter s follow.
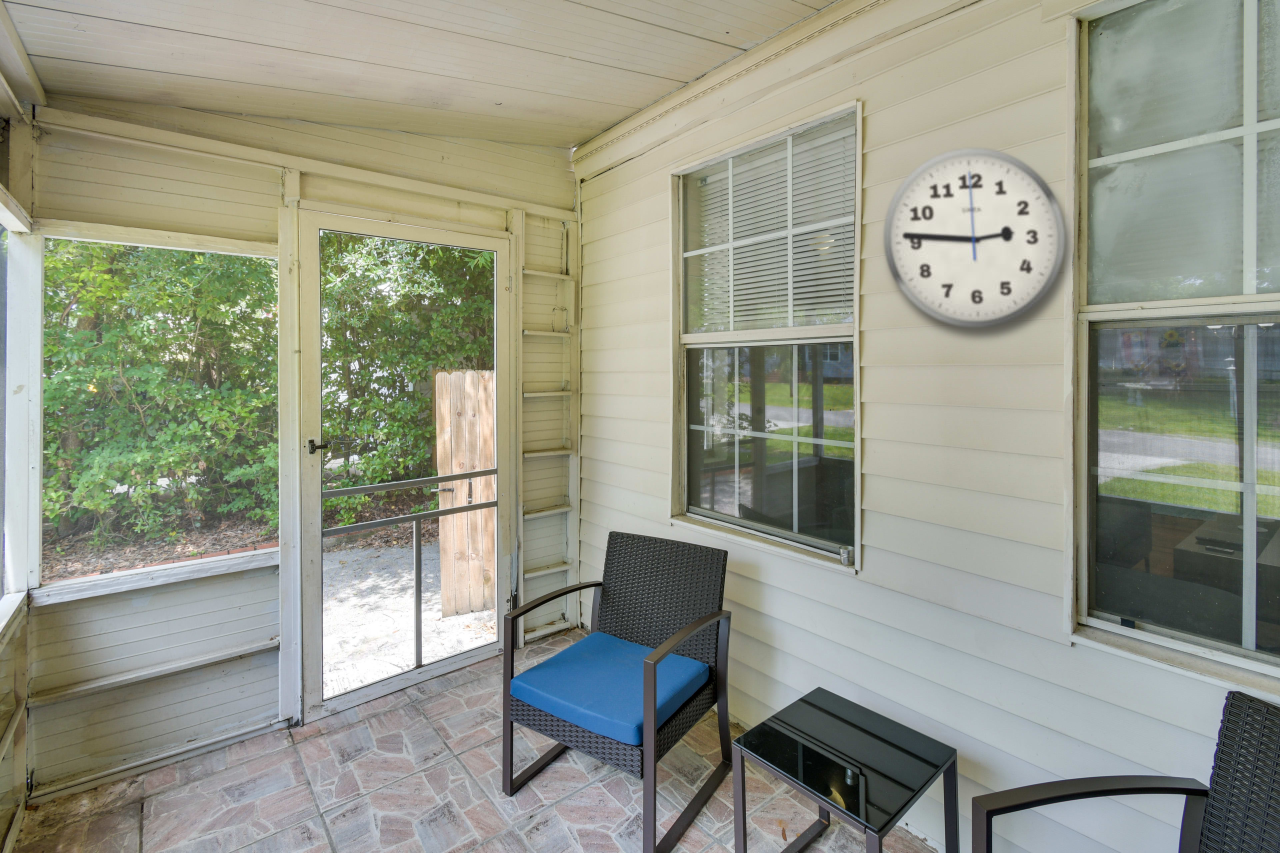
2h46m00s
